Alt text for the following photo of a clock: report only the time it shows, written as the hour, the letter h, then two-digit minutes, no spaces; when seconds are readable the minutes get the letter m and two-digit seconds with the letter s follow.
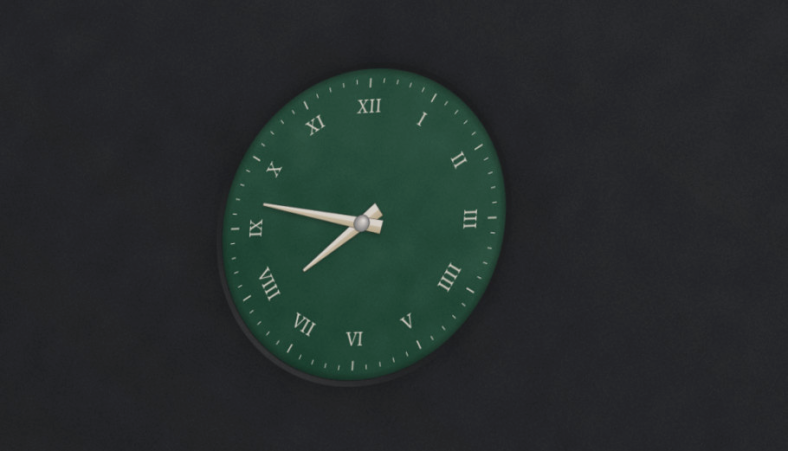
7h47
